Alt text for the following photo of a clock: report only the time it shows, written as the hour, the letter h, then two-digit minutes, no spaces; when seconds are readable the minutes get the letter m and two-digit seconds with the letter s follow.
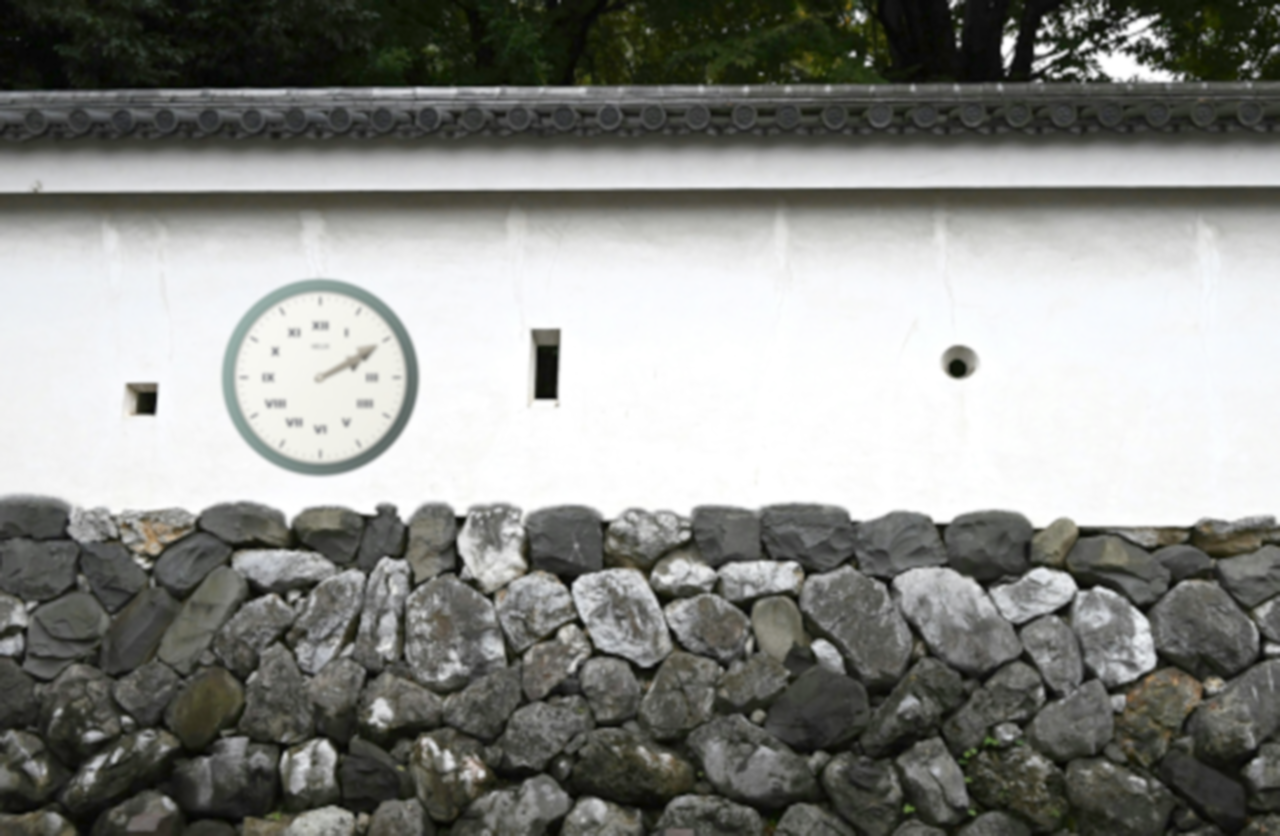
2h10
